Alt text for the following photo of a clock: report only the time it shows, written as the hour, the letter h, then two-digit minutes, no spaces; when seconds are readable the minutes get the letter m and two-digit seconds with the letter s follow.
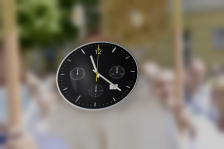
11h22
